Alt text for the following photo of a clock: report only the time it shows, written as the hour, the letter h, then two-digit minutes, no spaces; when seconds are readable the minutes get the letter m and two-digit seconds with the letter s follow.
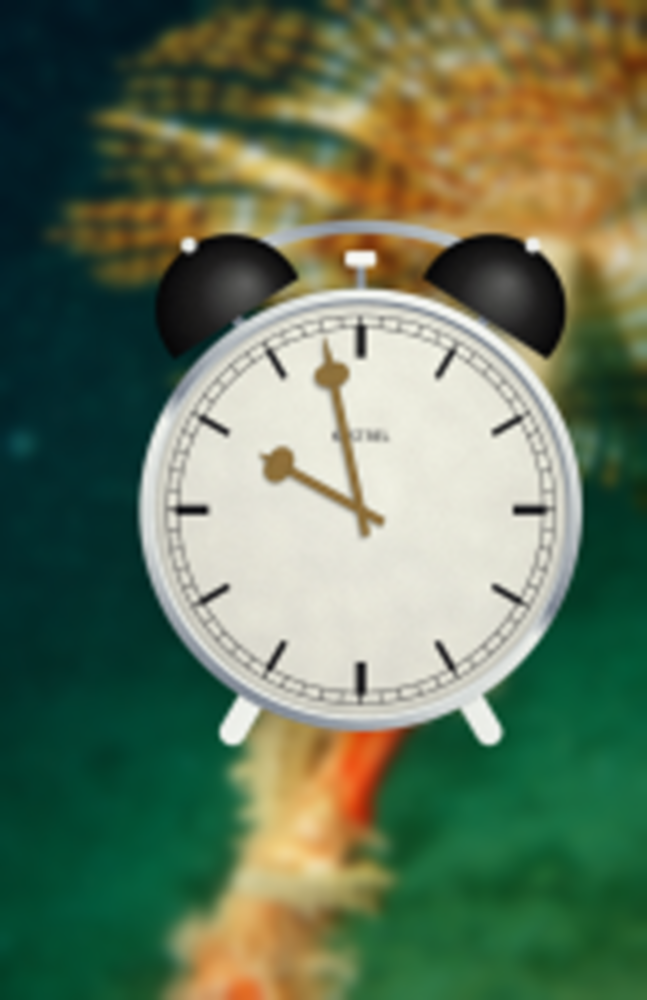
9h58
